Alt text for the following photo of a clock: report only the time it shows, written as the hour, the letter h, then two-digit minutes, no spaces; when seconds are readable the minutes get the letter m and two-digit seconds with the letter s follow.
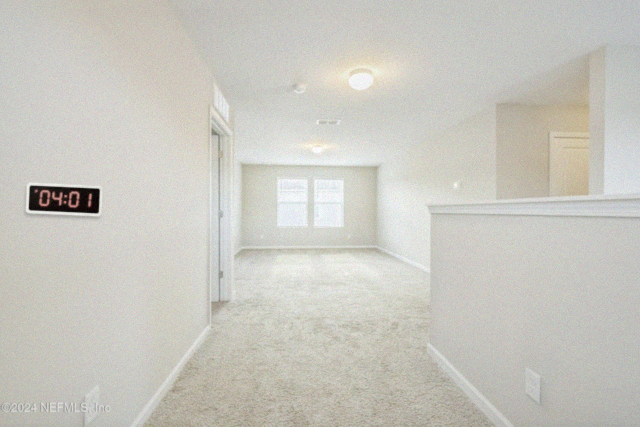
4h01
